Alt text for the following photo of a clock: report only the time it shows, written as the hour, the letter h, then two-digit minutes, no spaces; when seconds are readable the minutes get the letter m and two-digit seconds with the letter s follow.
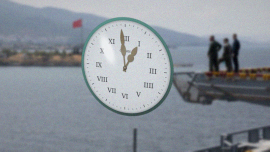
12h59
